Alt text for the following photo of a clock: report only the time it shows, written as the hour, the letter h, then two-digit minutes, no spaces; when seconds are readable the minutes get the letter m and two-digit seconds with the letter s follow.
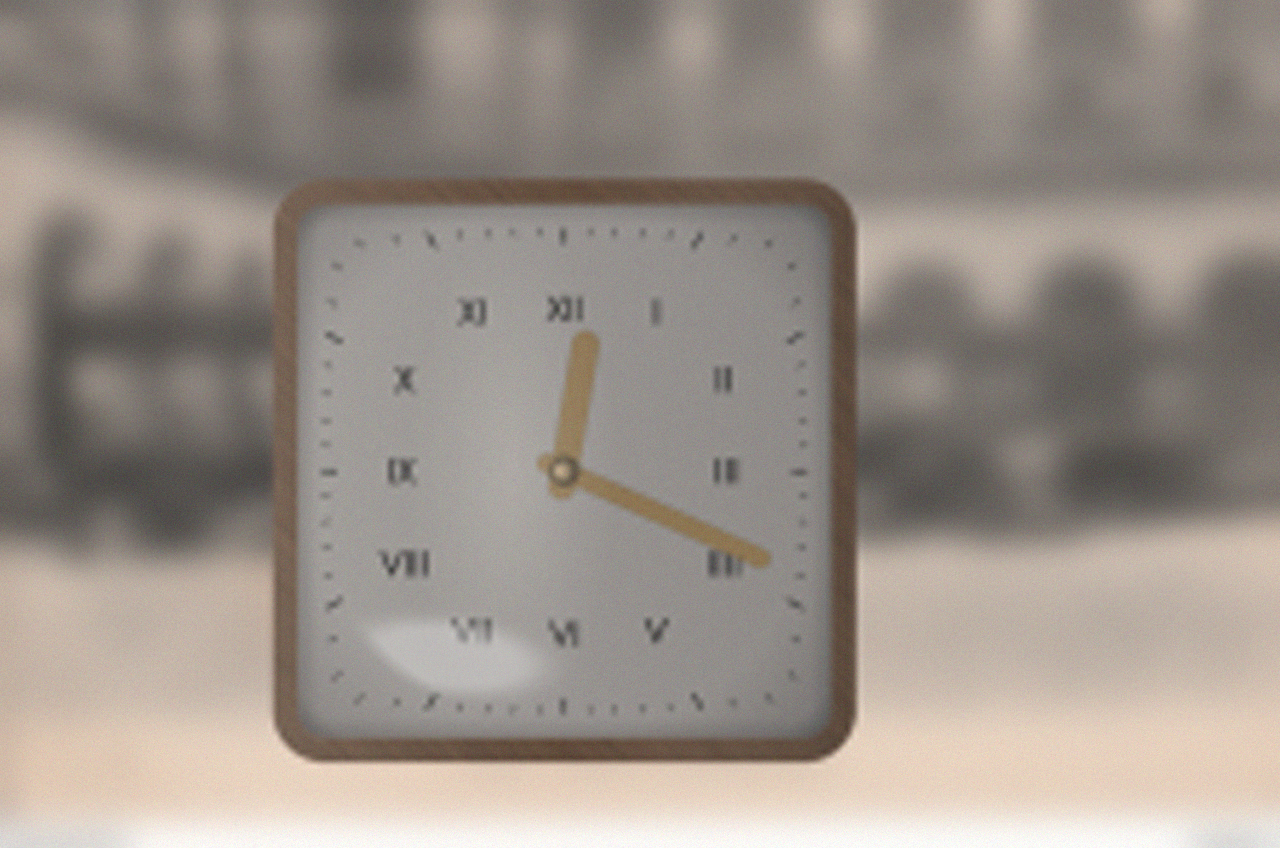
12h19
